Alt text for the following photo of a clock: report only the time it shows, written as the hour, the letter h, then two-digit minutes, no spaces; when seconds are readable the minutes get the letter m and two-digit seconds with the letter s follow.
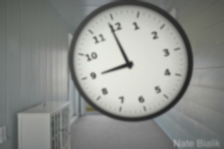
8h59
